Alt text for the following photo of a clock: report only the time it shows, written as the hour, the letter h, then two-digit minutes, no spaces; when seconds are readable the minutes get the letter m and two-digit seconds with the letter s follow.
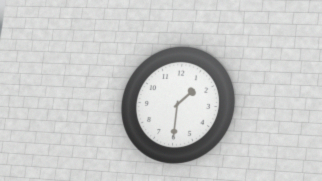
1h30
